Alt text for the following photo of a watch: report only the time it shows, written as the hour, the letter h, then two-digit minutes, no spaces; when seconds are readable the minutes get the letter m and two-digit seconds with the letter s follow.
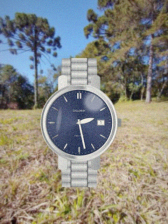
2h28
